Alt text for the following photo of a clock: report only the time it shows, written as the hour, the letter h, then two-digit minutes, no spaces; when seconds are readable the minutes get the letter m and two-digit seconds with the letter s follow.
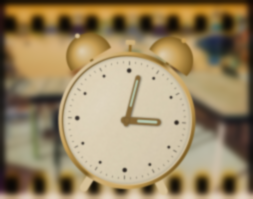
3h02
